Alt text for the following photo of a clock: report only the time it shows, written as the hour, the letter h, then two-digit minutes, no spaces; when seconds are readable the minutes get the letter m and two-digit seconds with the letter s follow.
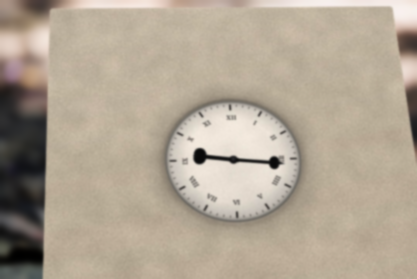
9h16
